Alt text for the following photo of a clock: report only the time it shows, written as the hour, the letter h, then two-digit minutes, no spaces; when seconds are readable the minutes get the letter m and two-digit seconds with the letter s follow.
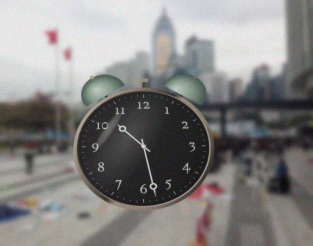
10h28
